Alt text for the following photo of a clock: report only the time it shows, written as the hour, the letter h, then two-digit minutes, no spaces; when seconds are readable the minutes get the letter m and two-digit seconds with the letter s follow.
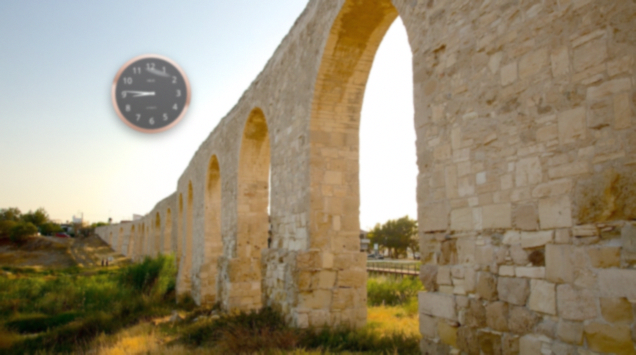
8h46
